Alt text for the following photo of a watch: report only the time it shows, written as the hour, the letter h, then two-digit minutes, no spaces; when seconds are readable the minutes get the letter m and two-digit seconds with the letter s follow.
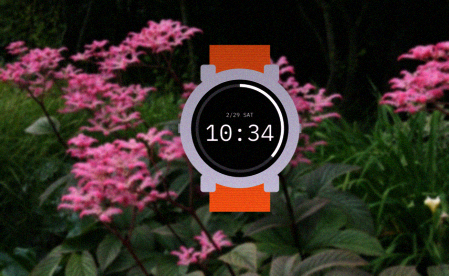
10h34
